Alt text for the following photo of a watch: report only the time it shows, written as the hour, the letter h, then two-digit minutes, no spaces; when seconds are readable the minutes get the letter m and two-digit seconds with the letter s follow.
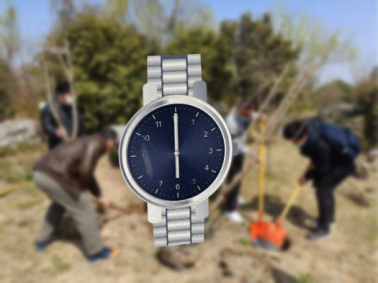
6h00
